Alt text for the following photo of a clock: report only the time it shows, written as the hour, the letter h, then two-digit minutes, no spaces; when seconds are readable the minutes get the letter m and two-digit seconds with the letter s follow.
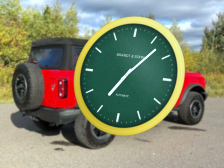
7h07
